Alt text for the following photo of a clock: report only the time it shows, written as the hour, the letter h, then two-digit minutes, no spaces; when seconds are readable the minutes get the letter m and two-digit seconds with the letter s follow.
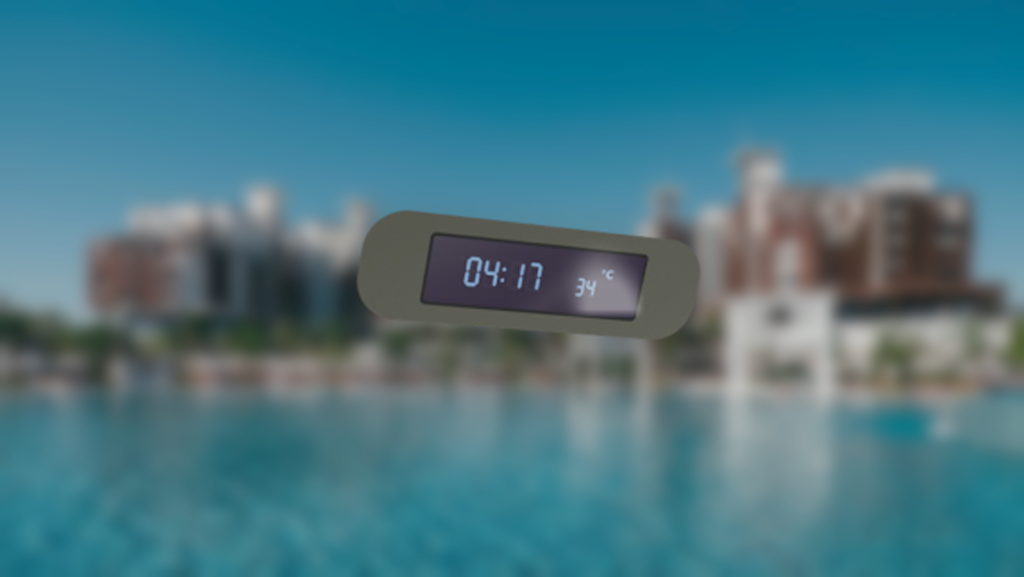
4h17
